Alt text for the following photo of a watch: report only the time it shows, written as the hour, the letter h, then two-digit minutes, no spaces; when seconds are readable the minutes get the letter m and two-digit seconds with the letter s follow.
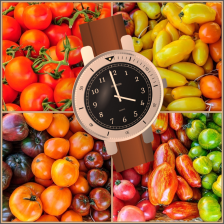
3h59
